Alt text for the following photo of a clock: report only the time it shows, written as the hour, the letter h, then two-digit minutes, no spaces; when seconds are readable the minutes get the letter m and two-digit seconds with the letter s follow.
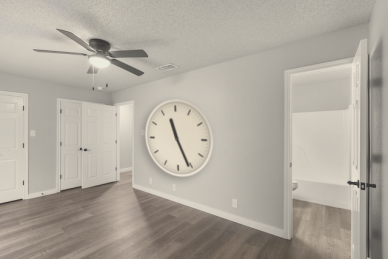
11h26
